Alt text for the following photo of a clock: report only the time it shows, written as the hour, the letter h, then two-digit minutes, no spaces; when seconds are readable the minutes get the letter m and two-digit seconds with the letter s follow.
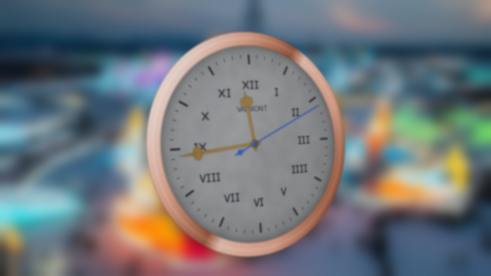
11h44m11s
